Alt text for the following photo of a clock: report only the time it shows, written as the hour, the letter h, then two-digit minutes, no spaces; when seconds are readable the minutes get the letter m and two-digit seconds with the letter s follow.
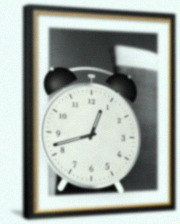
12h42
